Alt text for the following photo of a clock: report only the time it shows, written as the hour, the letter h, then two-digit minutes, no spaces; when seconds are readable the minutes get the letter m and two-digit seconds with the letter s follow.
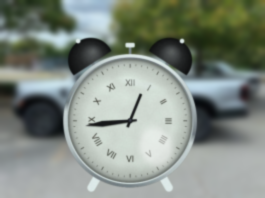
12h44
